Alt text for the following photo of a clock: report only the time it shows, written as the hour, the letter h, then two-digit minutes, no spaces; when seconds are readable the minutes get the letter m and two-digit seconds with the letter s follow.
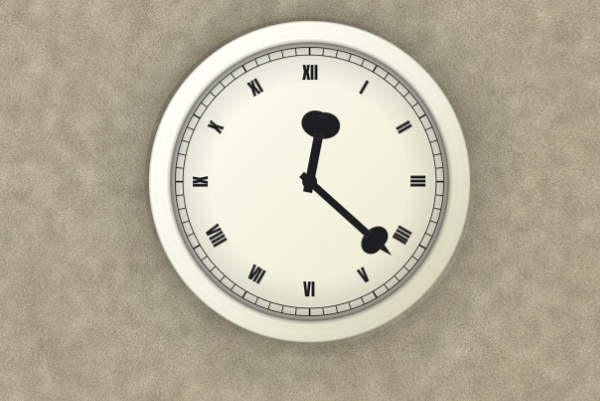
12h22
